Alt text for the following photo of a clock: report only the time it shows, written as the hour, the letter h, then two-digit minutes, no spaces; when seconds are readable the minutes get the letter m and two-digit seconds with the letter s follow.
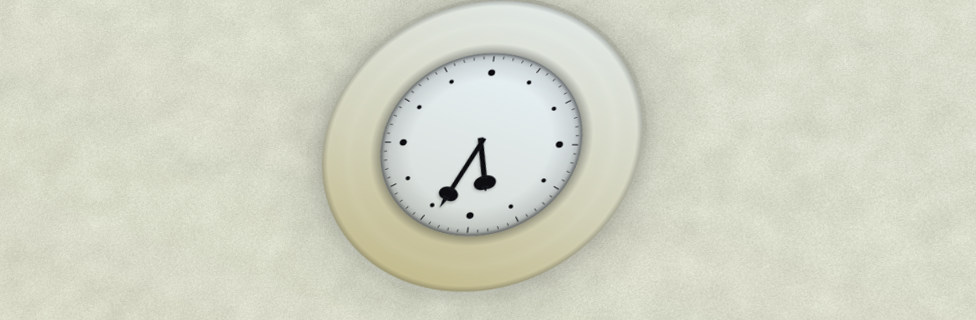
5h34
